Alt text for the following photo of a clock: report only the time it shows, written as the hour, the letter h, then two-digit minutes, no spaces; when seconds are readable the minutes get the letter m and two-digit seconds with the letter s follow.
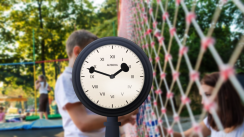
1h48
